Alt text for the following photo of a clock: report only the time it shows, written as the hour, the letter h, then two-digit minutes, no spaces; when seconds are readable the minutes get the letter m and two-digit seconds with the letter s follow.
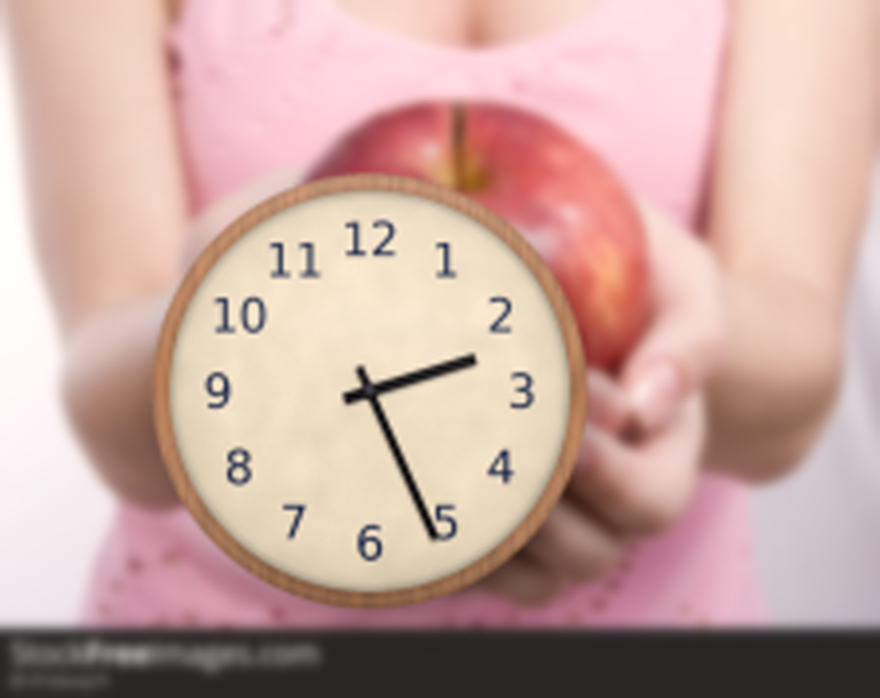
2h26
